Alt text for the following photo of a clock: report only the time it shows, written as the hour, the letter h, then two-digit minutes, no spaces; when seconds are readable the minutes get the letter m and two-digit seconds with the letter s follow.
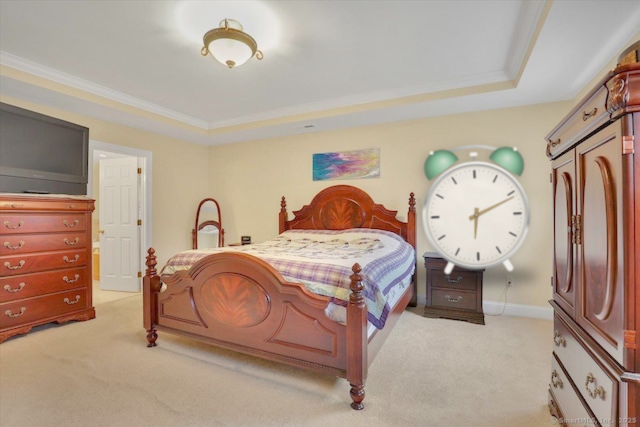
6h11
